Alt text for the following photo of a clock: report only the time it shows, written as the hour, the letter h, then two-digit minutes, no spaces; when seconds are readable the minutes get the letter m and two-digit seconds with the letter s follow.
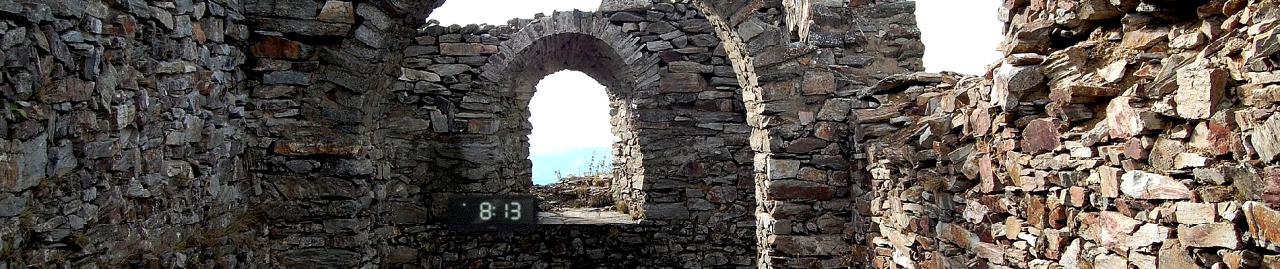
8h13
